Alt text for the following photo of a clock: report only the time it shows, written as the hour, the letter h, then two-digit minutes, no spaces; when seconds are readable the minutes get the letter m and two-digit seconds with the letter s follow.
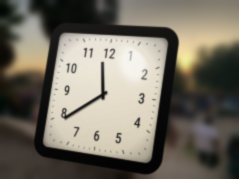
11h39
